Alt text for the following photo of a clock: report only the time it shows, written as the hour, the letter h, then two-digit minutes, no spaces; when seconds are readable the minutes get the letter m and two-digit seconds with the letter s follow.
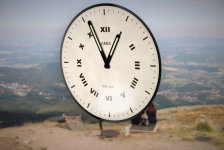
12h56
